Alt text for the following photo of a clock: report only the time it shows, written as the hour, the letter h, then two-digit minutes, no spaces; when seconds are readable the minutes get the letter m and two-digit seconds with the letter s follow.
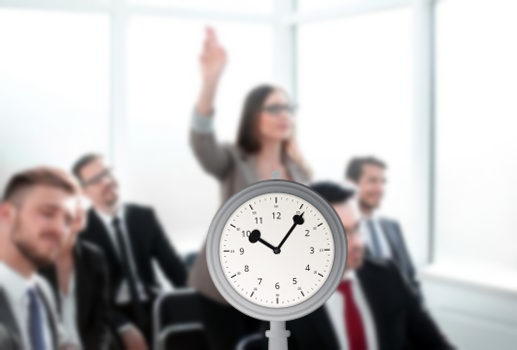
10h06
